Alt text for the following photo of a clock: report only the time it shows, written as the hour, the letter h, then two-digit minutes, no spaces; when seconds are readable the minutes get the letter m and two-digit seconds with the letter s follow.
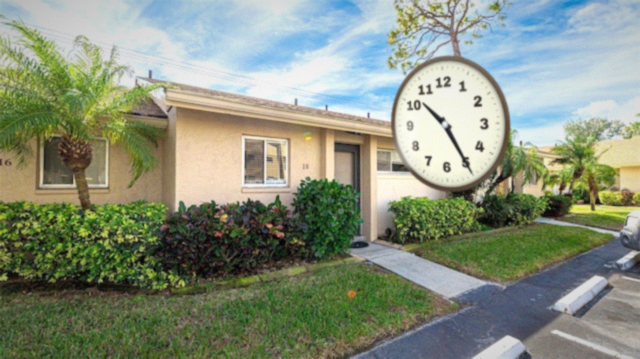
10h25
